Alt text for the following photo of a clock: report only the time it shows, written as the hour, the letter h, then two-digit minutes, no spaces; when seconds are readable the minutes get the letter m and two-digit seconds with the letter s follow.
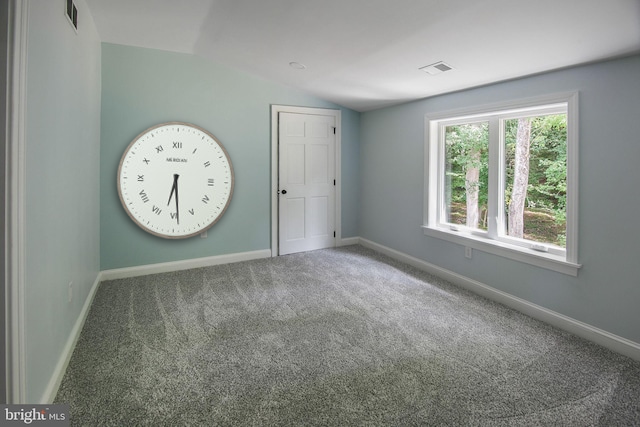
6h29
